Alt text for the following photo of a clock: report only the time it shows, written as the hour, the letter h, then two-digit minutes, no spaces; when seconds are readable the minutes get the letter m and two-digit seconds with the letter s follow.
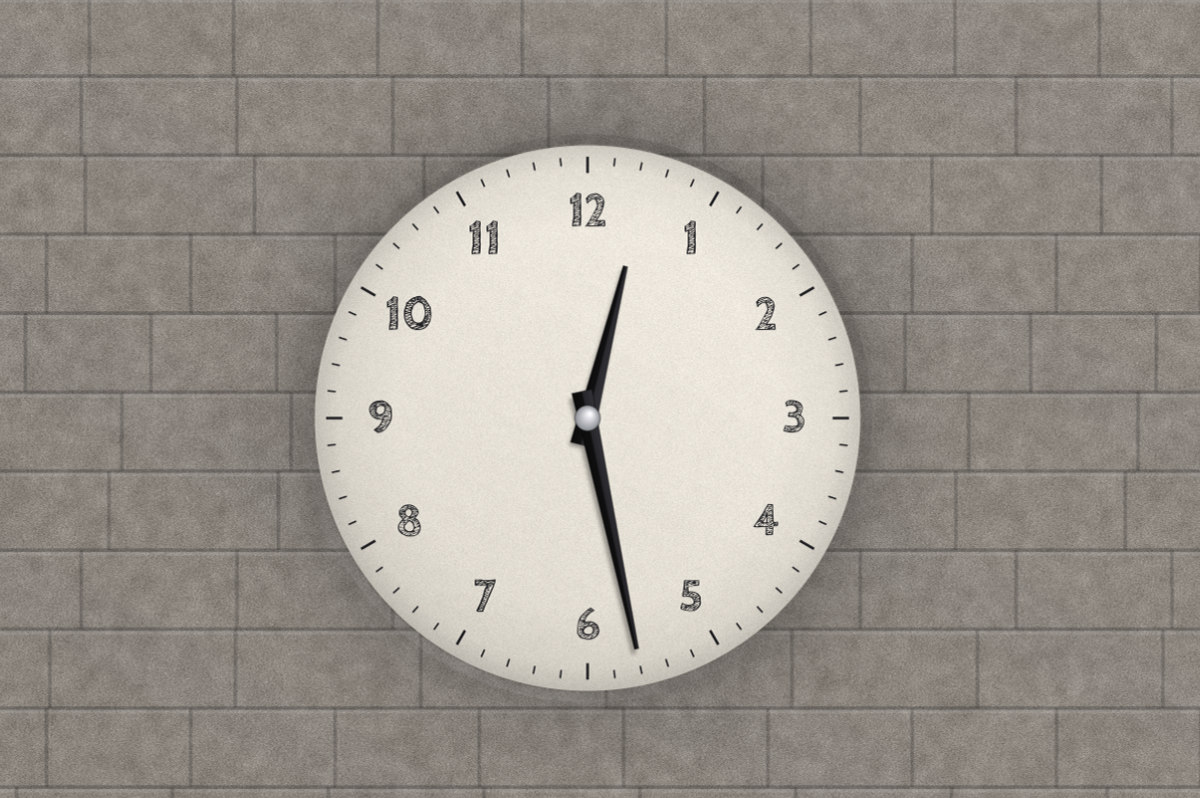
12h28
